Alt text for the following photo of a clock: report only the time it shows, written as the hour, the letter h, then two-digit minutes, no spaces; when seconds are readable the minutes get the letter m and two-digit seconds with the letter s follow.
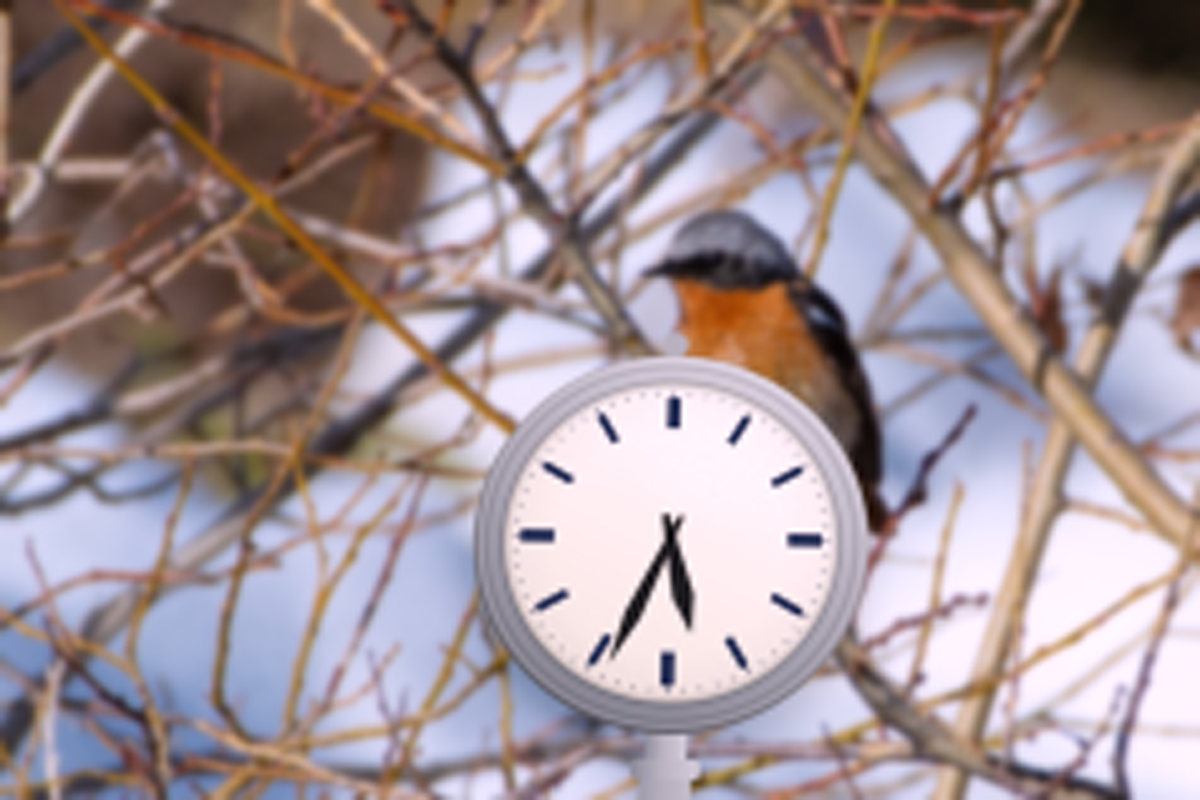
5h34
